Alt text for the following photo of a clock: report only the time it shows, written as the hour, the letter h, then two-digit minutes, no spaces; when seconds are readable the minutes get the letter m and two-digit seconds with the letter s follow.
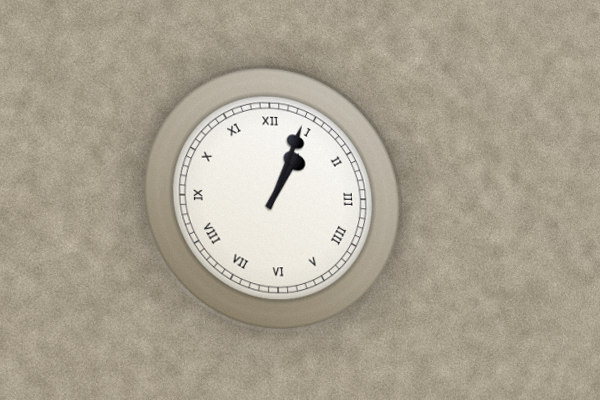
1h04
